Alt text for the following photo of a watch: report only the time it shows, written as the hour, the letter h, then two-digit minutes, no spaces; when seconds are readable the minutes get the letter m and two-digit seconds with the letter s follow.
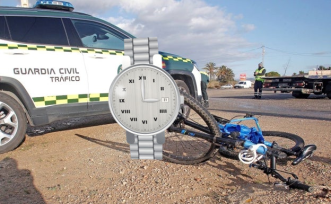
3h00
